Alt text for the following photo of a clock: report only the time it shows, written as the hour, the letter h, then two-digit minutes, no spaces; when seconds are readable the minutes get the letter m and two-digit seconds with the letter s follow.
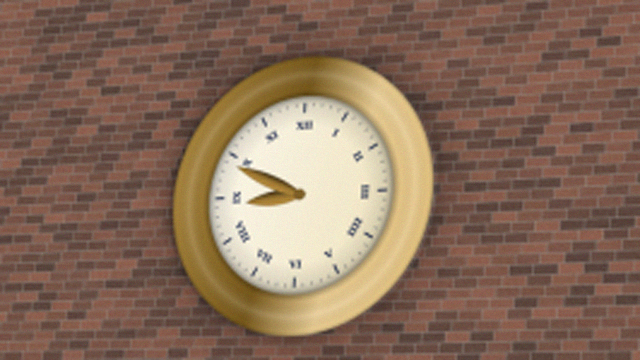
8h49
